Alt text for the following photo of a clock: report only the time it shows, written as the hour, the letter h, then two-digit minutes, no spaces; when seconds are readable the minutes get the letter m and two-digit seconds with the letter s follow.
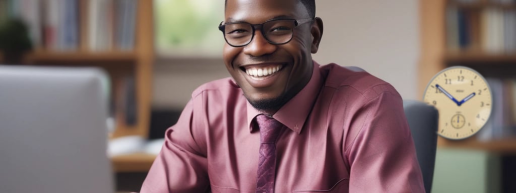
1h51
